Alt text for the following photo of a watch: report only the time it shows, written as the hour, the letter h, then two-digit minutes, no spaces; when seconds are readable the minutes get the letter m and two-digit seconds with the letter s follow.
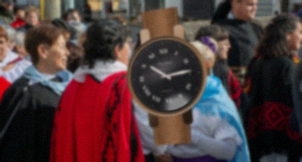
10h14
